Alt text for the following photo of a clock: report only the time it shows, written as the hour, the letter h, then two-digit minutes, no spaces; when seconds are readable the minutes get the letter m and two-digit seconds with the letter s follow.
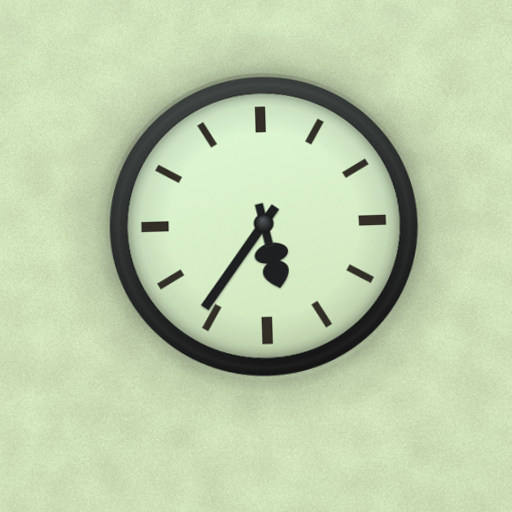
5h36
